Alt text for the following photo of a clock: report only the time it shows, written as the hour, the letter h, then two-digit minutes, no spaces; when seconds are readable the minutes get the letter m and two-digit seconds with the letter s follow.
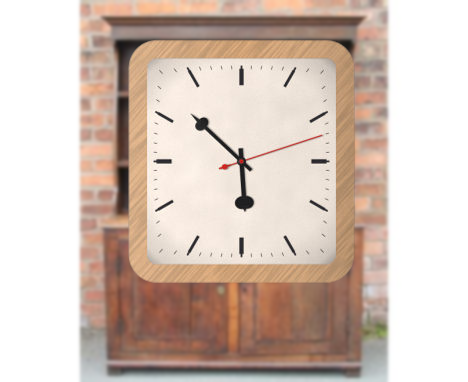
5h52m12s
